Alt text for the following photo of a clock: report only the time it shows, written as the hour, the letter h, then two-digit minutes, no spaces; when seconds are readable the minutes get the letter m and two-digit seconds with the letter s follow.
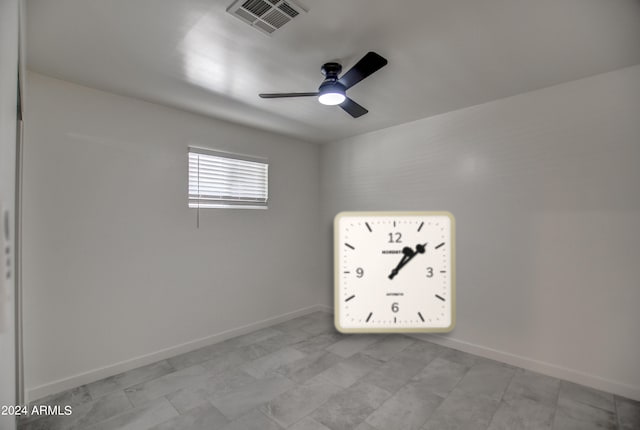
1h08
